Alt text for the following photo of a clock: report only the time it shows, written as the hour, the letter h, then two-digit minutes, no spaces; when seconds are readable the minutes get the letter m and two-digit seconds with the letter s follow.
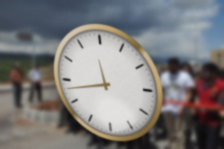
11h43
